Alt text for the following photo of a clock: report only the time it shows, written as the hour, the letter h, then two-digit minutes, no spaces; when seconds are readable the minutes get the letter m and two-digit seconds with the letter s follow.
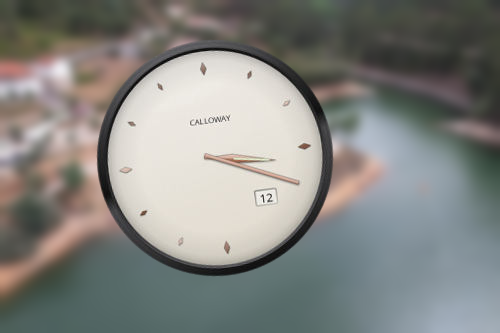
3h19
